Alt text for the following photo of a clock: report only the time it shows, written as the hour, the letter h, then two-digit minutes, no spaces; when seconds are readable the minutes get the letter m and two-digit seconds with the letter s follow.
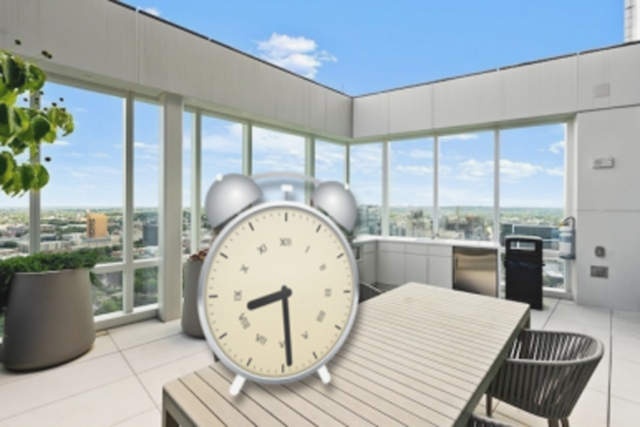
8h29
